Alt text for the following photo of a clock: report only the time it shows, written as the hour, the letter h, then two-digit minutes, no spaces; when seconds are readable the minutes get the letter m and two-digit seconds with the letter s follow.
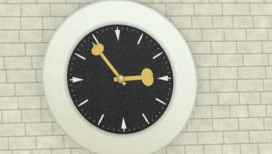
2h54
